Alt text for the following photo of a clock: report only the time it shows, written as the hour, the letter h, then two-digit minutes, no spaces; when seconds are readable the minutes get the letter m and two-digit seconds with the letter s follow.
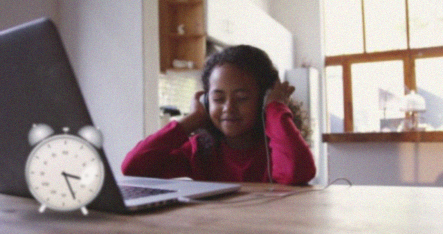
3h26
